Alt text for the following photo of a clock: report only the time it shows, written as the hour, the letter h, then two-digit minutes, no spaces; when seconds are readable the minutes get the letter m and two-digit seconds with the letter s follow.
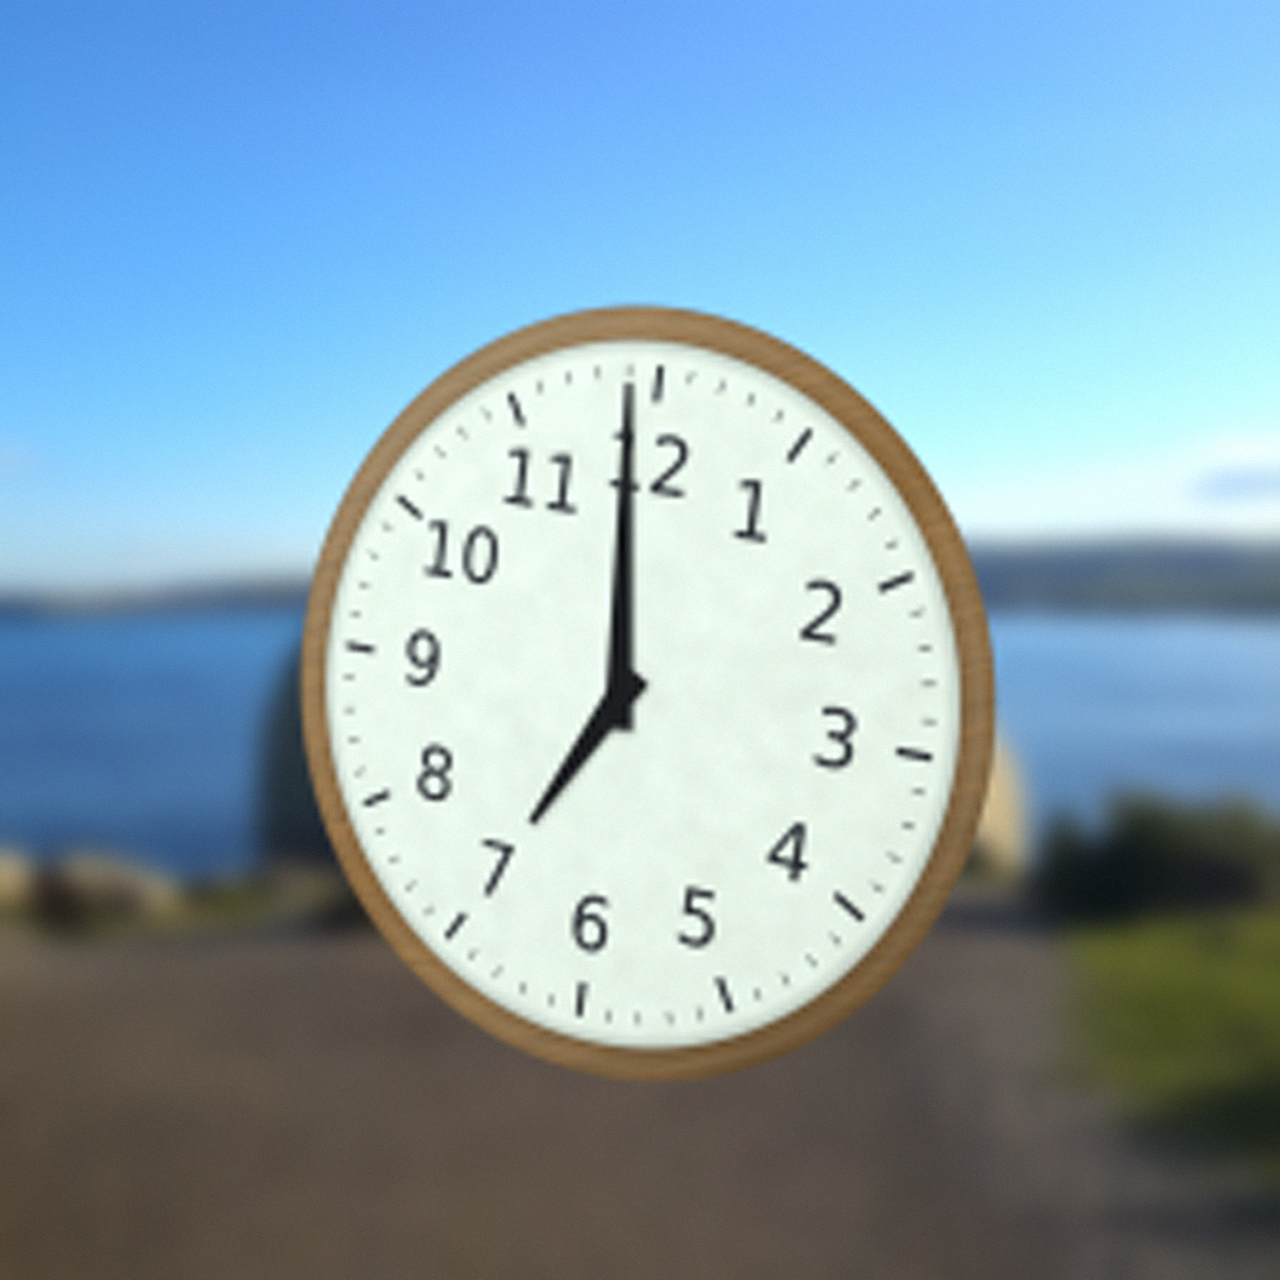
6h59
